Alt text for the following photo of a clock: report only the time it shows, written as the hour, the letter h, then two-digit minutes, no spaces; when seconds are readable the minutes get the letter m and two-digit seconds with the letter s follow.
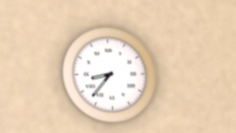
8h37
